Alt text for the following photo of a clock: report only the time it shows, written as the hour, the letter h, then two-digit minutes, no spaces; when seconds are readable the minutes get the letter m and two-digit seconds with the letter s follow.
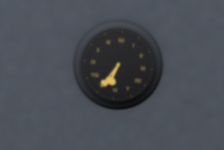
6h35
